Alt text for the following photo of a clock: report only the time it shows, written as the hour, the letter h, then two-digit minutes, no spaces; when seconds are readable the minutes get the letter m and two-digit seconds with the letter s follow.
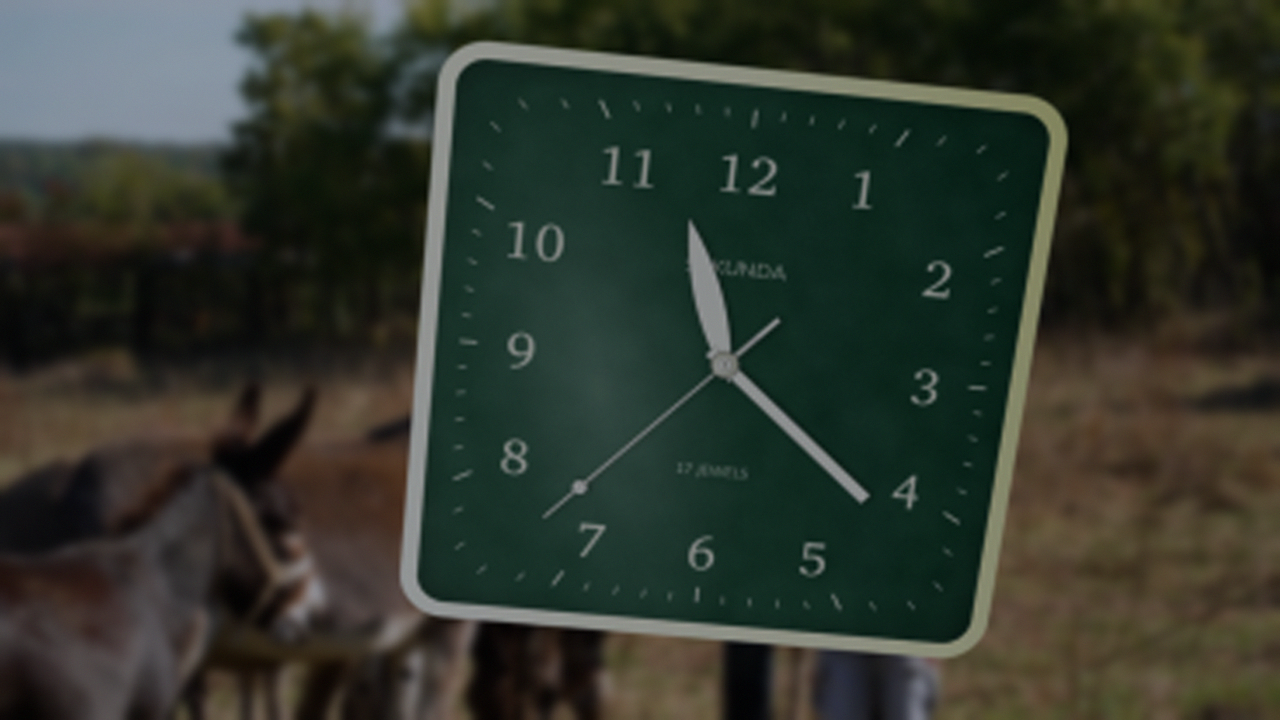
11h21m37s
